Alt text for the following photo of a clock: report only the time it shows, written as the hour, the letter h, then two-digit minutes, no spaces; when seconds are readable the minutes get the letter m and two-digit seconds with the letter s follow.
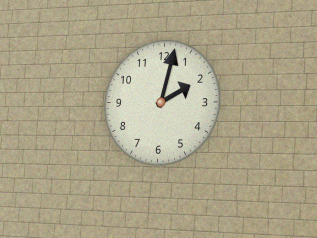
2h02
